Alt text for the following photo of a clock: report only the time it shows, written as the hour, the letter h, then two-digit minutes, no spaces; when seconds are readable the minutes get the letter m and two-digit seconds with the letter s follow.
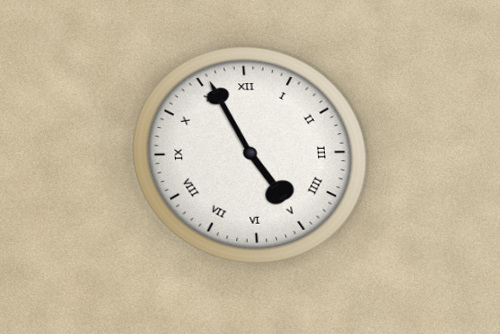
4h56
